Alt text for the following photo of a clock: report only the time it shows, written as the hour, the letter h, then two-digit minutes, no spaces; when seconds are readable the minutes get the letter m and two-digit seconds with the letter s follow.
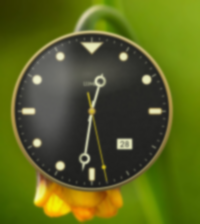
12h31m28s
